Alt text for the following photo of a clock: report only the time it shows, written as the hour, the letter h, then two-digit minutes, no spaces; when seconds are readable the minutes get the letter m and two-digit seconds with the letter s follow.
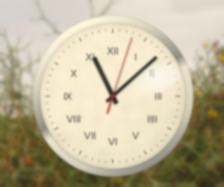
11h08m03s
